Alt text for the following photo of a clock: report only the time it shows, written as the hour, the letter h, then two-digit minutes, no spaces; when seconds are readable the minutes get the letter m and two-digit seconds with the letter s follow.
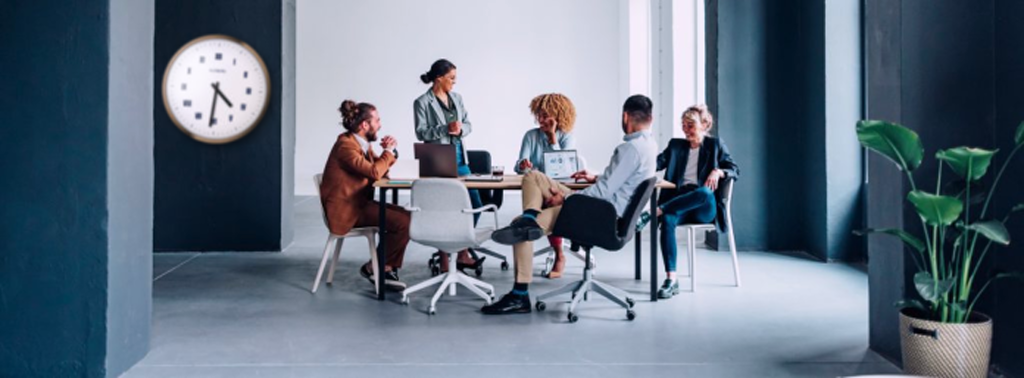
4h31
